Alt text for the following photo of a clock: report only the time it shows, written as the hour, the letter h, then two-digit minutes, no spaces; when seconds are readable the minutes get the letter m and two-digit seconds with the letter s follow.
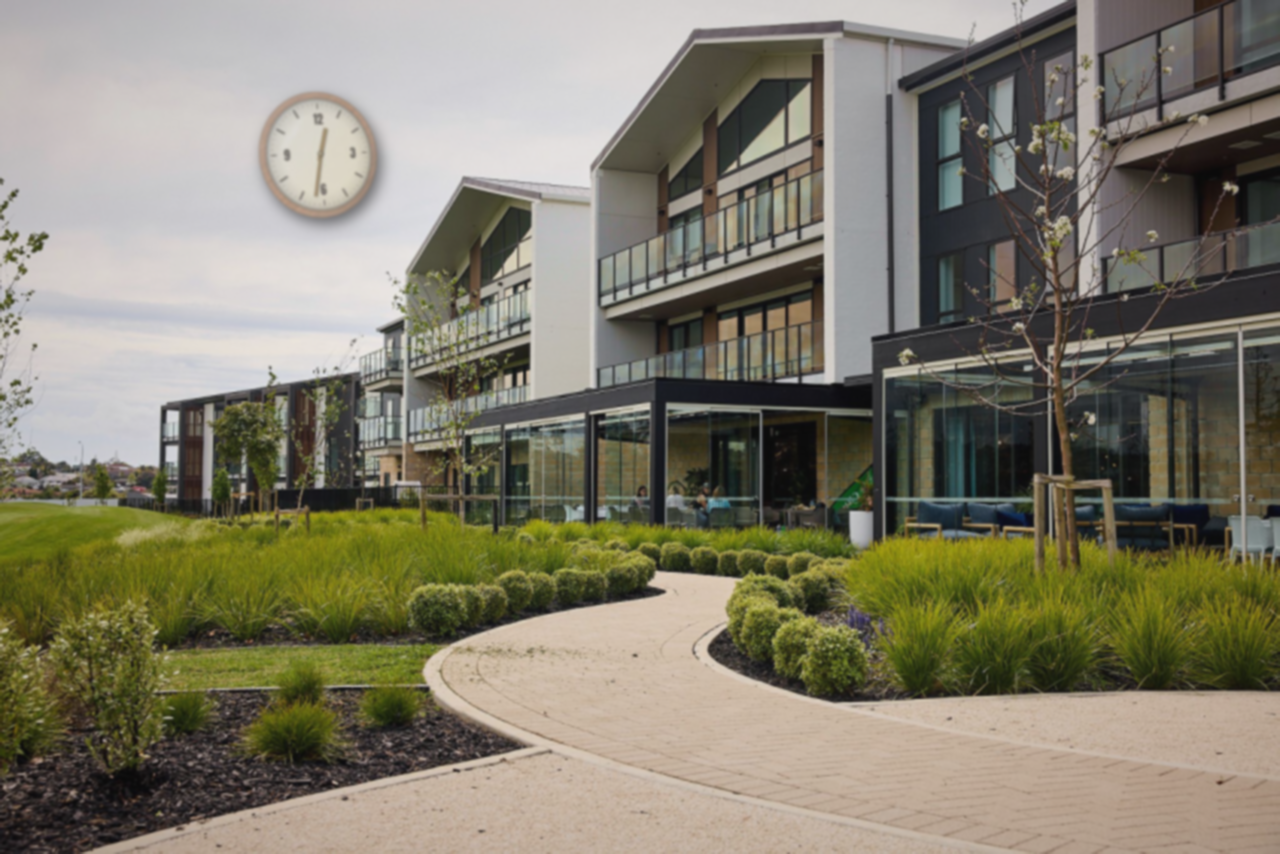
12h32
